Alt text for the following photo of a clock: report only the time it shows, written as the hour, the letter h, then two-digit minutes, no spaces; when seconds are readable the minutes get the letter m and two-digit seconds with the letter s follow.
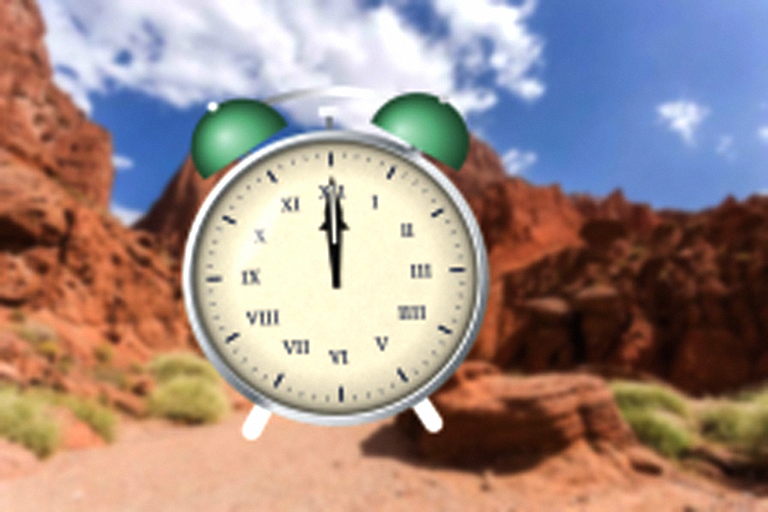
12h00
